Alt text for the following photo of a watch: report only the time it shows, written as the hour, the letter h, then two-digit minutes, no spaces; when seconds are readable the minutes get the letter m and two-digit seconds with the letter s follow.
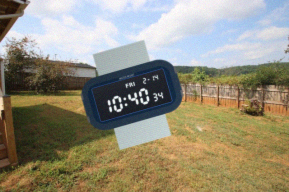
10h40
